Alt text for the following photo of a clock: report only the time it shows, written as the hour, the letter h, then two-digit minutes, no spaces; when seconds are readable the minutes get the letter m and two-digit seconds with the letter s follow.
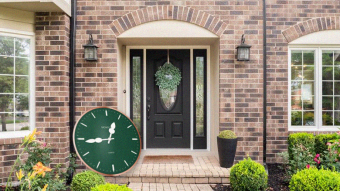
12h44
